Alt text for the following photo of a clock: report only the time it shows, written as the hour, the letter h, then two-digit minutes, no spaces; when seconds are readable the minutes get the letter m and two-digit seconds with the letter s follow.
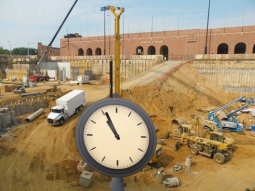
10h56
